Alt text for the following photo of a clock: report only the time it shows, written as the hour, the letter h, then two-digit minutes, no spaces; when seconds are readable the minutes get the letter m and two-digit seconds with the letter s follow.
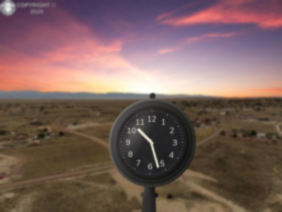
10h27
